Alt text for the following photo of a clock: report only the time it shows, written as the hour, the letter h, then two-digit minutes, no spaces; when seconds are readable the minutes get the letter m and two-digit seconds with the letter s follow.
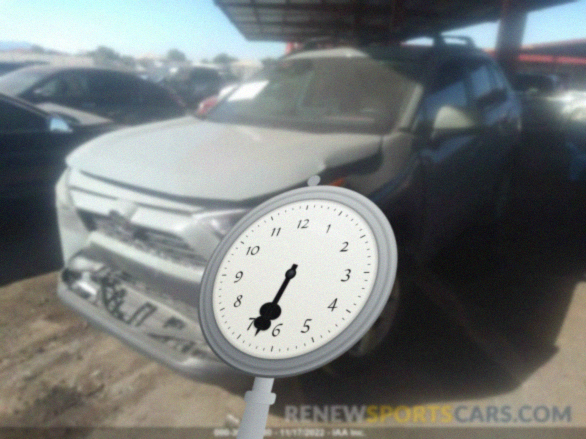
6h33
